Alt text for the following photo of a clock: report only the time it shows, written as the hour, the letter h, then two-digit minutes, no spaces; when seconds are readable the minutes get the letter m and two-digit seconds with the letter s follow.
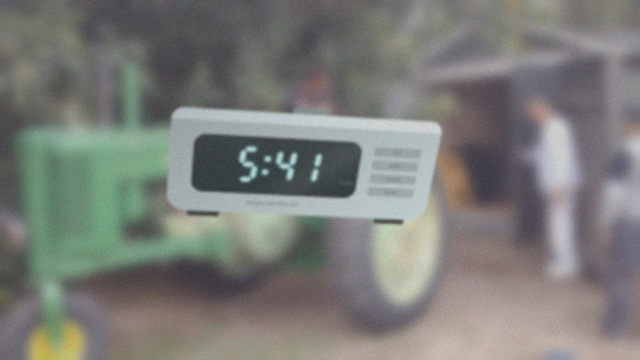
5h41
